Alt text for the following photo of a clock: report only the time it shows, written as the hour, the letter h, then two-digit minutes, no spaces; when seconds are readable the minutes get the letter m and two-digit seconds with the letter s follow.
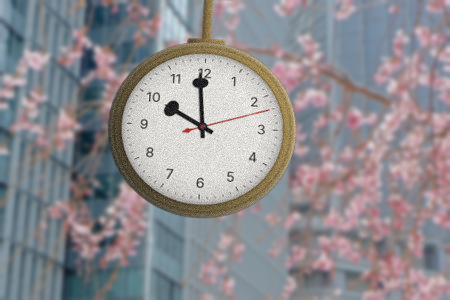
9h59m12s
